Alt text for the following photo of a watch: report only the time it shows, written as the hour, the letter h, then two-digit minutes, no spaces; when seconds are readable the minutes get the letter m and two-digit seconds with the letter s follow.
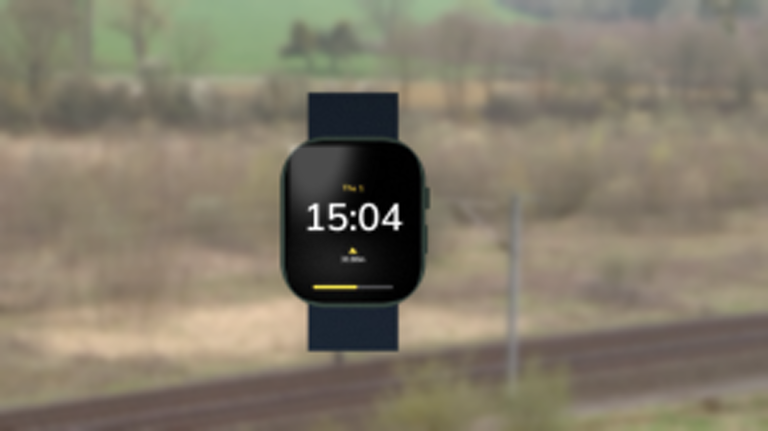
15h04
